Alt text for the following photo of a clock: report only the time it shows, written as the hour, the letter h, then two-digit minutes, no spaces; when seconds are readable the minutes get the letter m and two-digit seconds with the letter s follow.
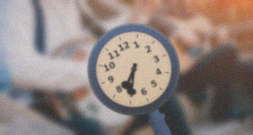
7h35
